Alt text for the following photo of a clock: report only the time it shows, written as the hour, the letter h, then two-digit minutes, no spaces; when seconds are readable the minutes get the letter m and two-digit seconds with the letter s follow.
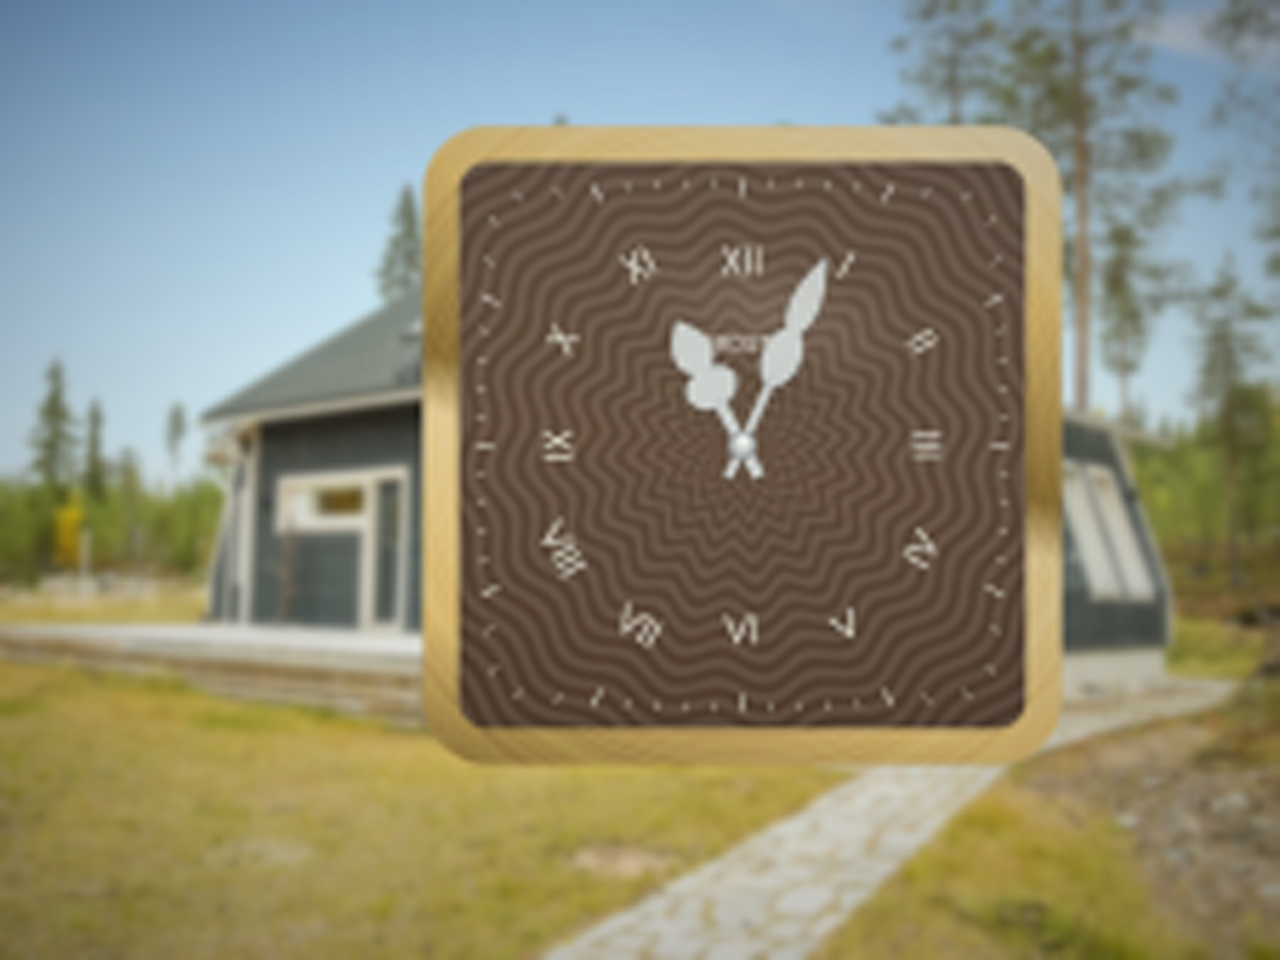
11h04
